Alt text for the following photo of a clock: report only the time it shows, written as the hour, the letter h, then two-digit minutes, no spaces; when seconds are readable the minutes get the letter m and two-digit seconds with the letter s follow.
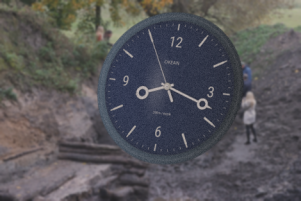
8h17m55s
